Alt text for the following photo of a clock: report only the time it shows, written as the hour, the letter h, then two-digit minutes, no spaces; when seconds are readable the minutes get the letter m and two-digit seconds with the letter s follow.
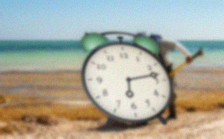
6h13
